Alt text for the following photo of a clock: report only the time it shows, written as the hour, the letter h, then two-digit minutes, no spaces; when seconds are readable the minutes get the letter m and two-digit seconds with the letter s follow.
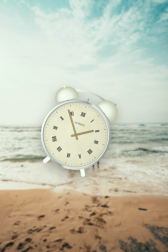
1h54
